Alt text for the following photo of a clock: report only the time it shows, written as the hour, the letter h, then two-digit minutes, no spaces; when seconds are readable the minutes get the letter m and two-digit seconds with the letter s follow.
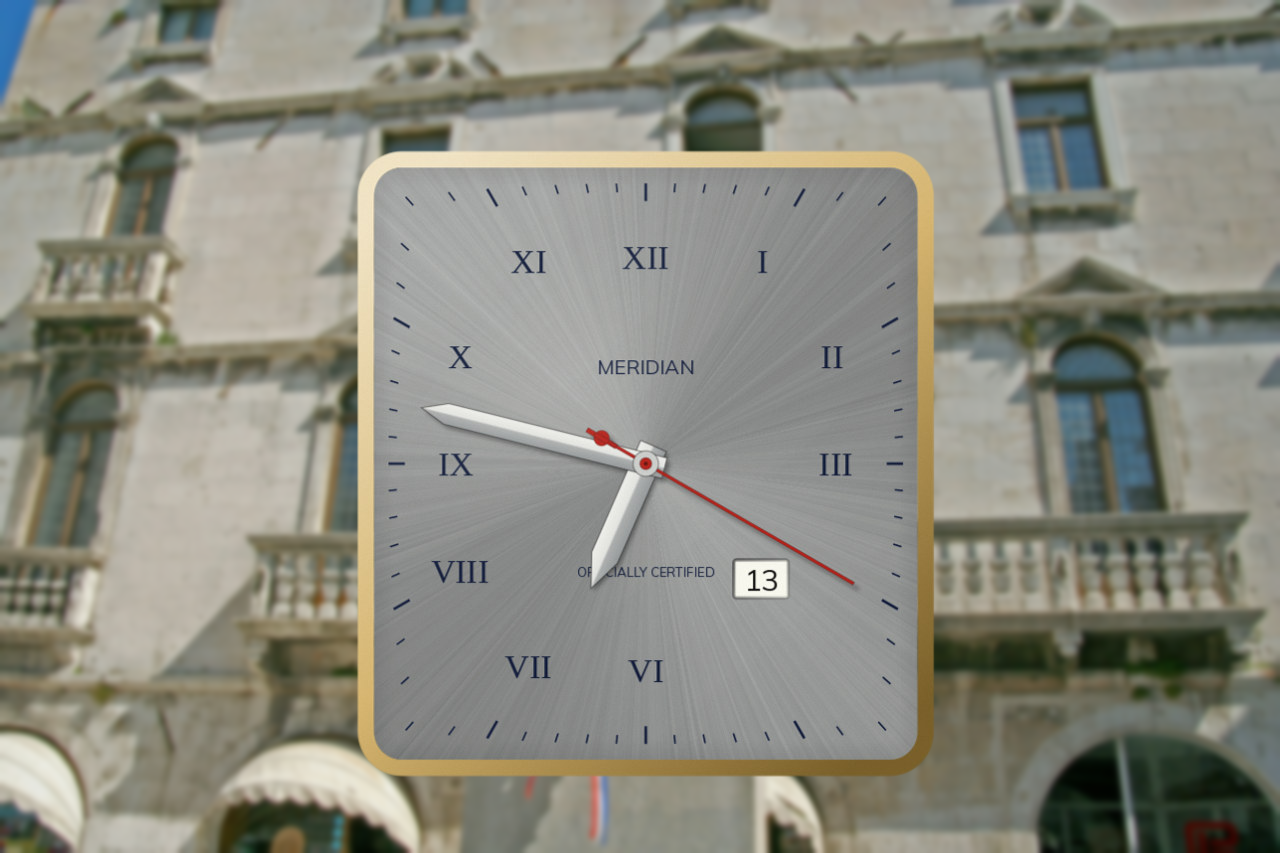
6h47m20s
